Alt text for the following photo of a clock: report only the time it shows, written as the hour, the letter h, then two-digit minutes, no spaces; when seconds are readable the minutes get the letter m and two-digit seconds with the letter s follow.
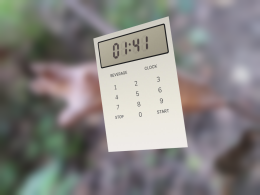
1h41
